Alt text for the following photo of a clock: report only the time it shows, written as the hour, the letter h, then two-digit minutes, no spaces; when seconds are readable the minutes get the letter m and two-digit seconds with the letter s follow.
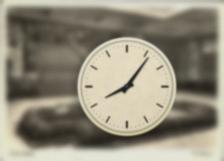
8h06
